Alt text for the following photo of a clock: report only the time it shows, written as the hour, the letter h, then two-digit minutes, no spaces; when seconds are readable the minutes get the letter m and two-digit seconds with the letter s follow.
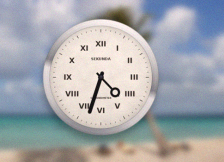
4h33
